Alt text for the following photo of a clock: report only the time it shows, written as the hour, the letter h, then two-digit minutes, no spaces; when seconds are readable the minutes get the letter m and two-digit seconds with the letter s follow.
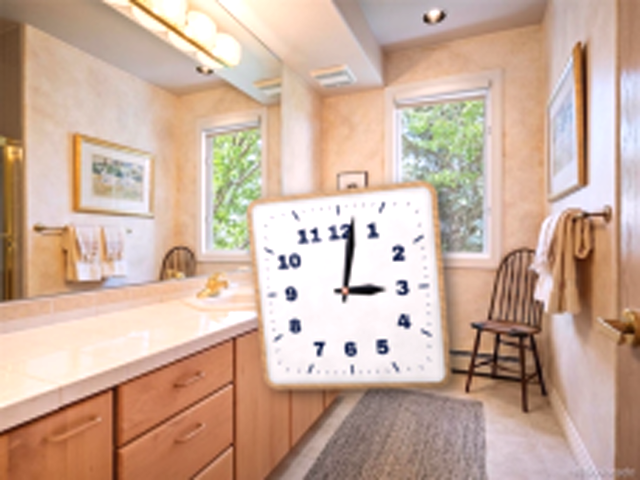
3h02
